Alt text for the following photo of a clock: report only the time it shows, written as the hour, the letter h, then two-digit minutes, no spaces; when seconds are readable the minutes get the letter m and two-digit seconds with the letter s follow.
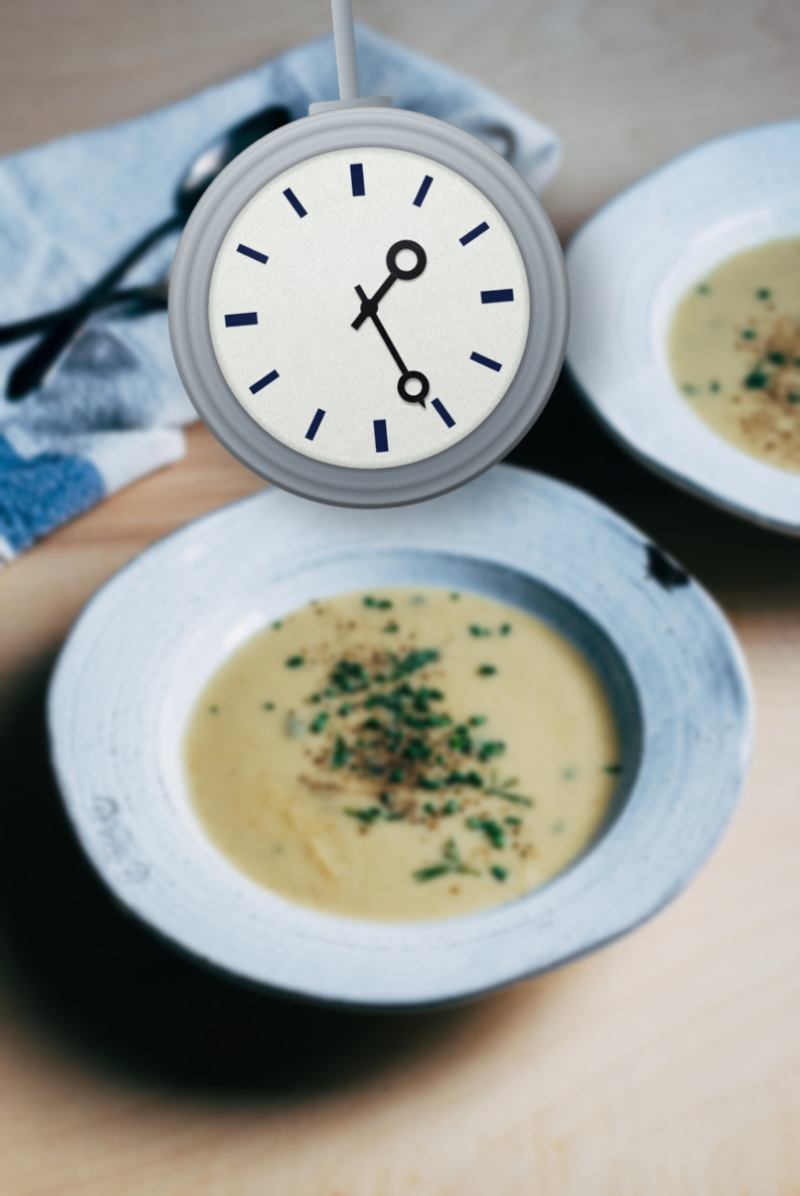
1h26
